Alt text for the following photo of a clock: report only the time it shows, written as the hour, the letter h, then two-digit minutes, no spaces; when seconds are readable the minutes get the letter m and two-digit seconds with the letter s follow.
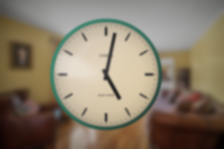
5h02
